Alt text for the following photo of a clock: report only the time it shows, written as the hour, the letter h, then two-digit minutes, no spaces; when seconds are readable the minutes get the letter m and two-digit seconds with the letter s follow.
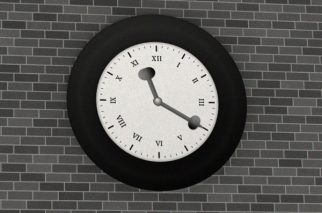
11h20
